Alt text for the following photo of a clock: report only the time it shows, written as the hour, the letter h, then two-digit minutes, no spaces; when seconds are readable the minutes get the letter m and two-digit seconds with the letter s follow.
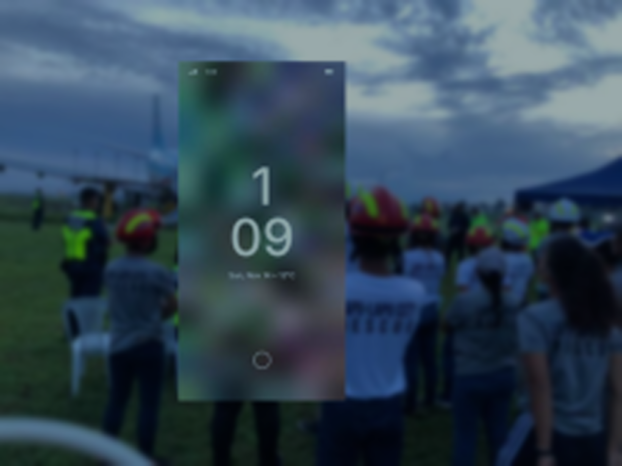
1h09
